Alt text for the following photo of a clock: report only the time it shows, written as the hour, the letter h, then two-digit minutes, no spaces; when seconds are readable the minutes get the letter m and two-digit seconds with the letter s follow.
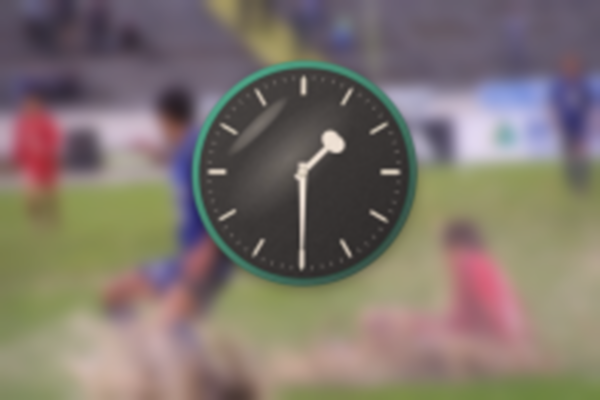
1h30
